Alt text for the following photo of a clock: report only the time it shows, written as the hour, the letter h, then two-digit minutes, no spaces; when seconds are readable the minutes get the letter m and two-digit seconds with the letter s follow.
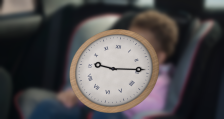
9h14
